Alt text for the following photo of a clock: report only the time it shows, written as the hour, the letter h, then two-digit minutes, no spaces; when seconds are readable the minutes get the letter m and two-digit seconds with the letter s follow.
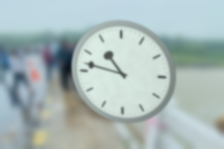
10h47
